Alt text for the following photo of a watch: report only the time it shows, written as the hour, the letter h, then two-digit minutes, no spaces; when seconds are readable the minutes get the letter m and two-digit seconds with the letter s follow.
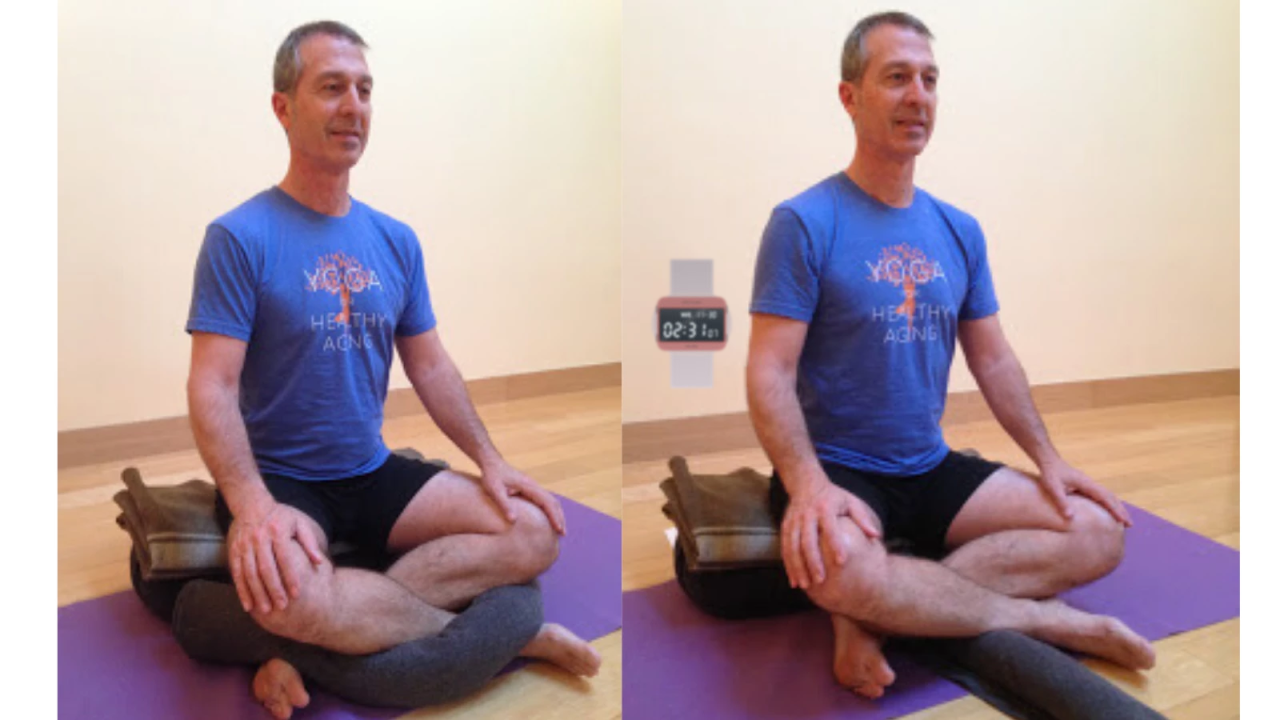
2h31
